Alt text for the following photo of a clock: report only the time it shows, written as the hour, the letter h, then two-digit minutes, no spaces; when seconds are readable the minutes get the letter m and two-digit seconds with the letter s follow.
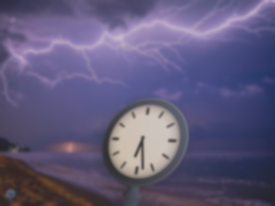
6h28
